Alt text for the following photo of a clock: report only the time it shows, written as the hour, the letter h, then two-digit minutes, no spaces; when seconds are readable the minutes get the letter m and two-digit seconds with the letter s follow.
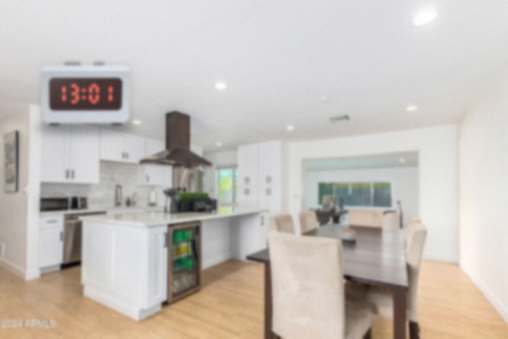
13h01
